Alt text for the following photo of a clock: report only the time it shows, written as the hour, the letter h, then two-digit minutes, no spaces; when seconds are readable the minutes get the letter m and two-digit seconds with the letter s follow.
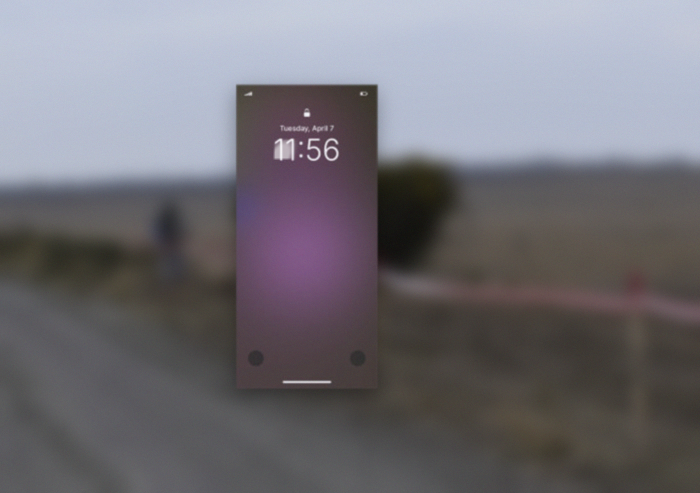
11h56
